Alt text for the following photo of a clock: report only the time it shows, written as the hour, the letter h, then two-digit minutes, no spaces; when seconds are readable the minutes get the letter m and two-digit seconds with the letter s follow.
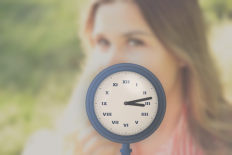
3h13
